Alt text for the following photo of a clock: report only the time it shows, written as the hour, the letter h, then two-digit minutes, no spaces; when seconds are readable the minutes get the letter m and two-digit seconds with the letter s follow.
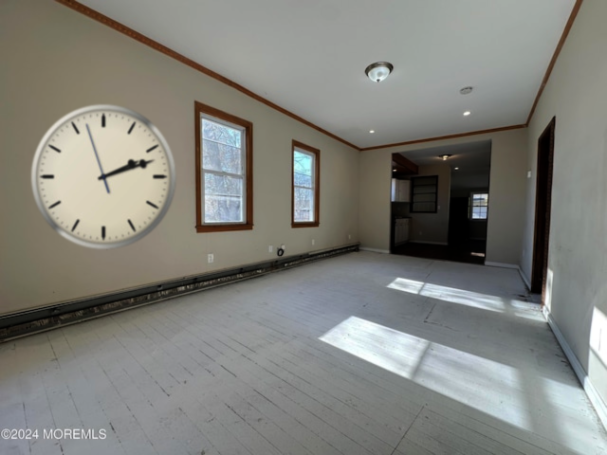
2h11m57s
